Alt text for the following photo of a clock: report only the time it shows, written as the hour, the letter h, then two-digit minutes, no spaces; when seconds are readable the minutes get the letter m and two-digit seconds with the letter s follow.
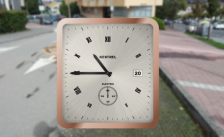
10h45
